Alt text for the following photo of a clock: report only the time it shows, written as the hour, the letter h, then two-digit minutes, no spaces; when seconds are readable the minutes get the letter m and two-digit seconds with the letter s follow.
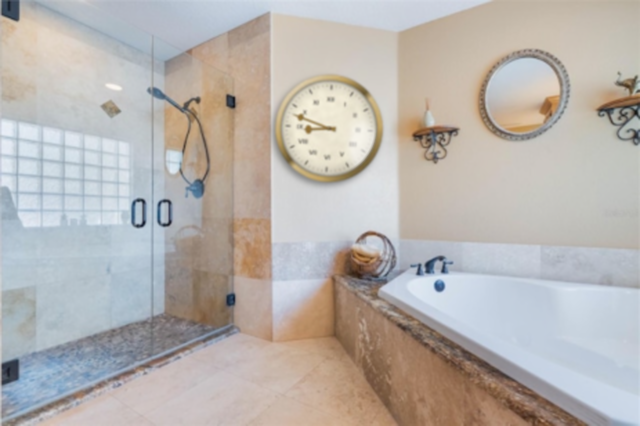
8h48
